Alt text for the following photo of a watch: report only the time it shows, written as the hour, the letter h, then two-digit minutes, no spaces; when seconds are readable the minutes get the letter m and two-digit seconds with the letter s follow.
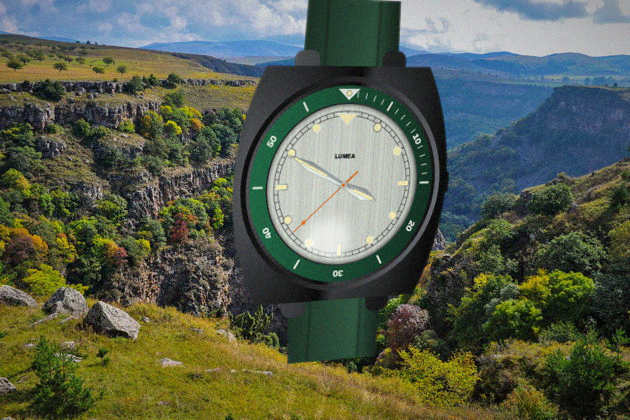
3h49m38s
